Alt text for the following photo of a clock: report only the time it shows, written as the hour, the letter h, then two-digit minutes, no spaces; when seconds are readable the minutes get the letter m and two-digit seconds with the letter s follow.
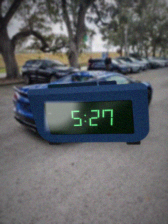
5h27
